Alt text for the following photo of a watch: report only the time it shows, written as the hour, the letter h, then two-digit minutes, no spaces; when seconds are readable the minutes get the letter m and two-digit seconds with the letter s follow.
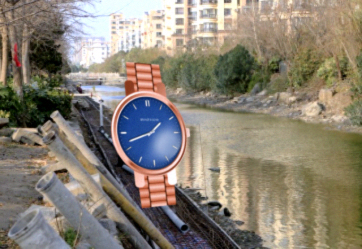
1h42
